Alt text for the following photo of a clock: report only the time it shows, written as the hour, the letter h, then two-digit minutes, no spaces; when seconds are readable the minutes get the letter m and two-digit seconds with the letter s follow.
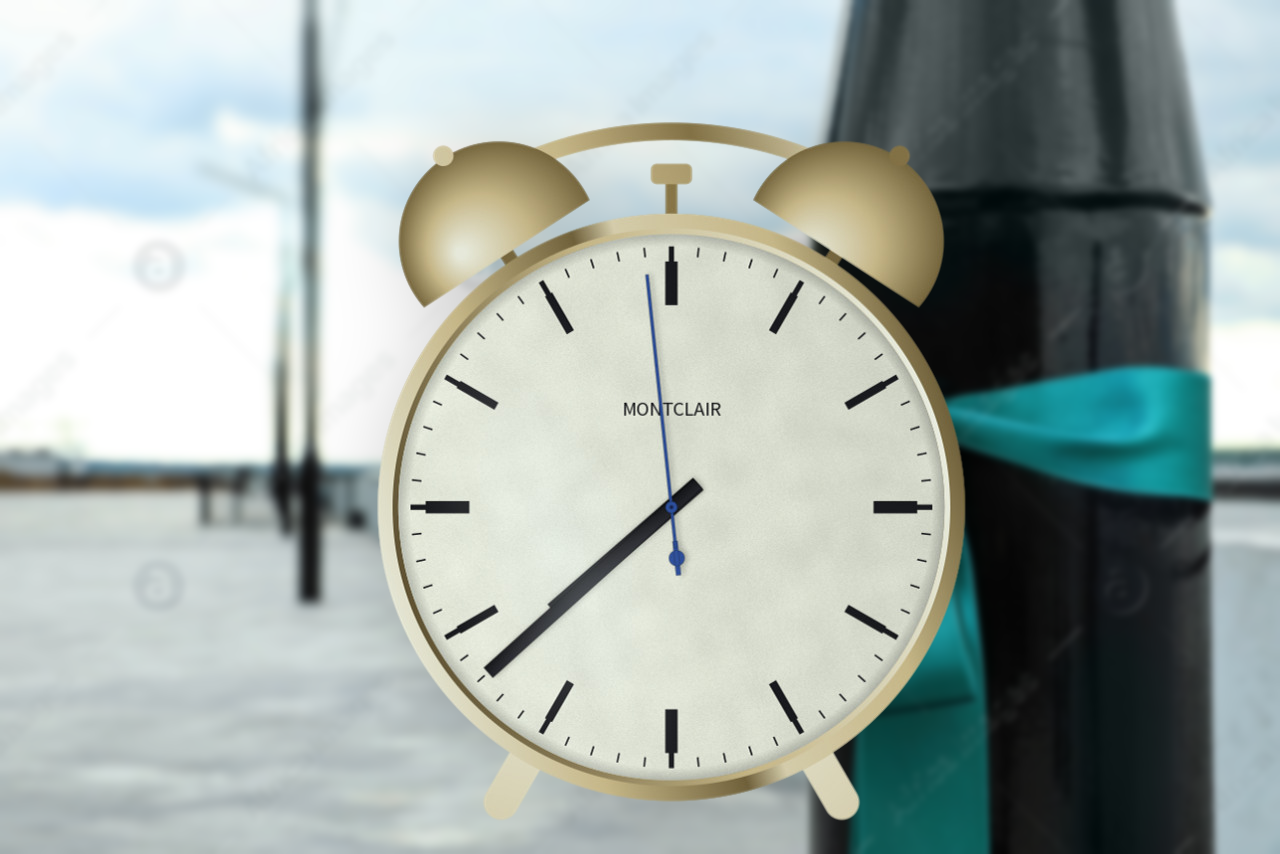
7h37m59s
